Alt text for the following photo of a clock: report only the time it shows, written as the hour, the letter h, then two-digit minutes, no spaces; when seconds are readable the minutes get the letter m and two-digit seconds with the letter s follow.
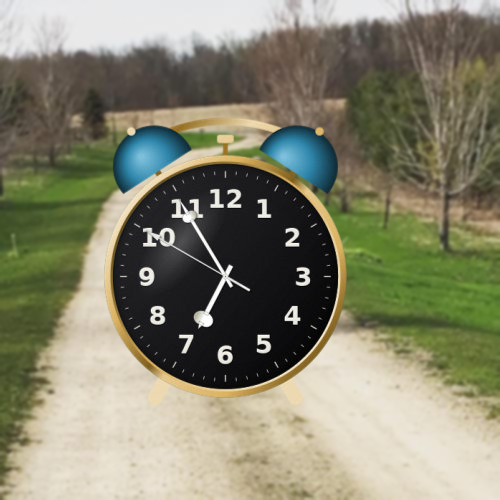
6h54m50s
